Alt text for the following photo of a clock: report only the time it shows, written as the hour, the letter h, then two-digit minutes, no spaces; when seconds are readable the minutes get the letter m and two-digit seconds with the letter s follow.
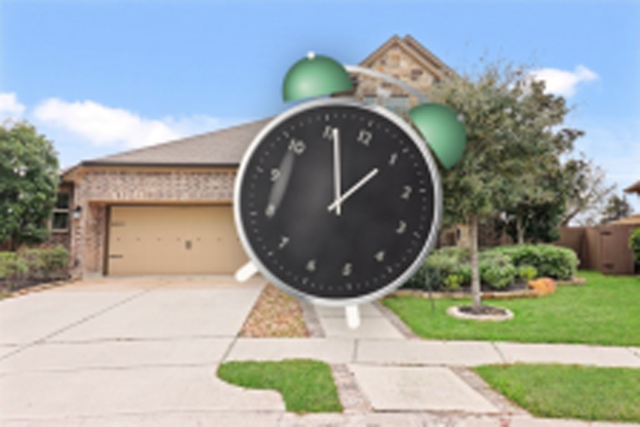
12h56
